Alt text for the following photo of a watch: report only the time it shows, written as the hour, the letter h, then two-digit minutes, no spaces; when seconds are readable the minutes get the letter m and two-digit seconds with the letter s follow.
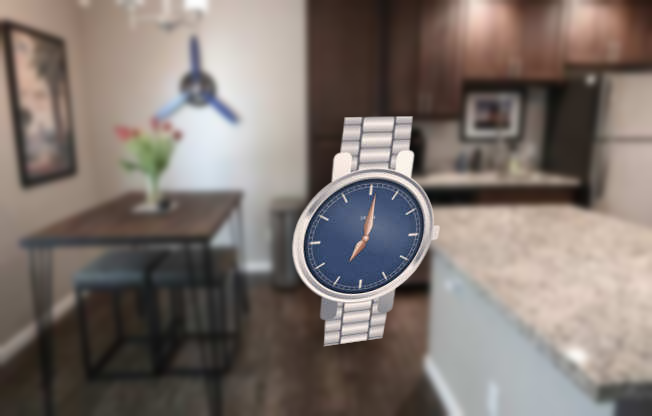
7h01
